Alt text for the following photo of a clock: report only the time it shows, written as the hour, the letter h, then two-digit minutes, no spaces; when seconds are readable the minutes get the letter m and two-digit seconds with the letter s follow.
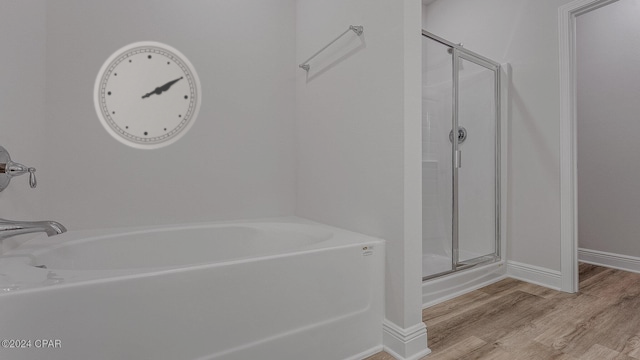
2h10
